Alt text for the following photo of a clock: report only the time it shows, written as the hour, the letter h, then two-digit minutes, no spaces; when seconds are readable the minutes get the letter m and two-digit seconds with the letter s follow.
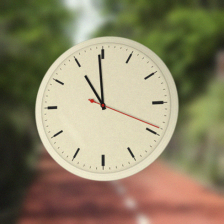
10h59m19s
